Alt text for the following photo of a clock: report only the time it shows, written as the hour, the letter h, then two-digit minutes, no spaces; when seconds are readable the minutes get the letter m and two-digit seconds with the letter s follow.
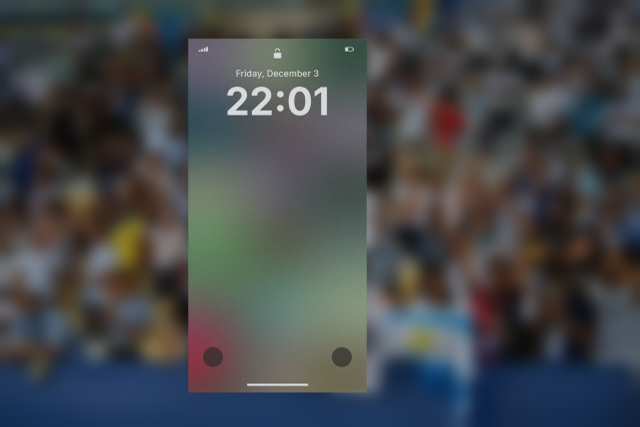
22h01
